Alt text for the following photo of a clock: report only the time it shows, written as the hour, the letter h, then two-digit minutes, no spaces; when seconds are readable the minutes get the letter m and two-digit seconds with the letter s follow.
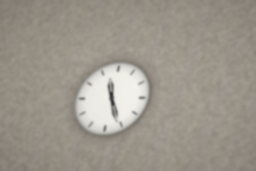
11h26
